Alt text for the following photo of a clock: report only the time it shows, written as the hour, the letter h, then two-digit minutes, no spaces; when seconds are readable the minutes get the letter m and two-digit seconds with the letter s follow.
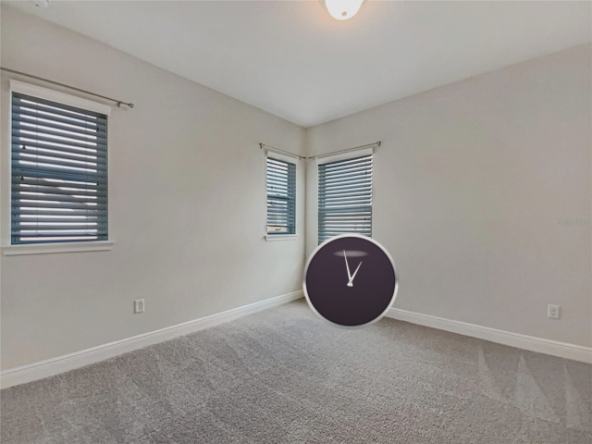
12h58
